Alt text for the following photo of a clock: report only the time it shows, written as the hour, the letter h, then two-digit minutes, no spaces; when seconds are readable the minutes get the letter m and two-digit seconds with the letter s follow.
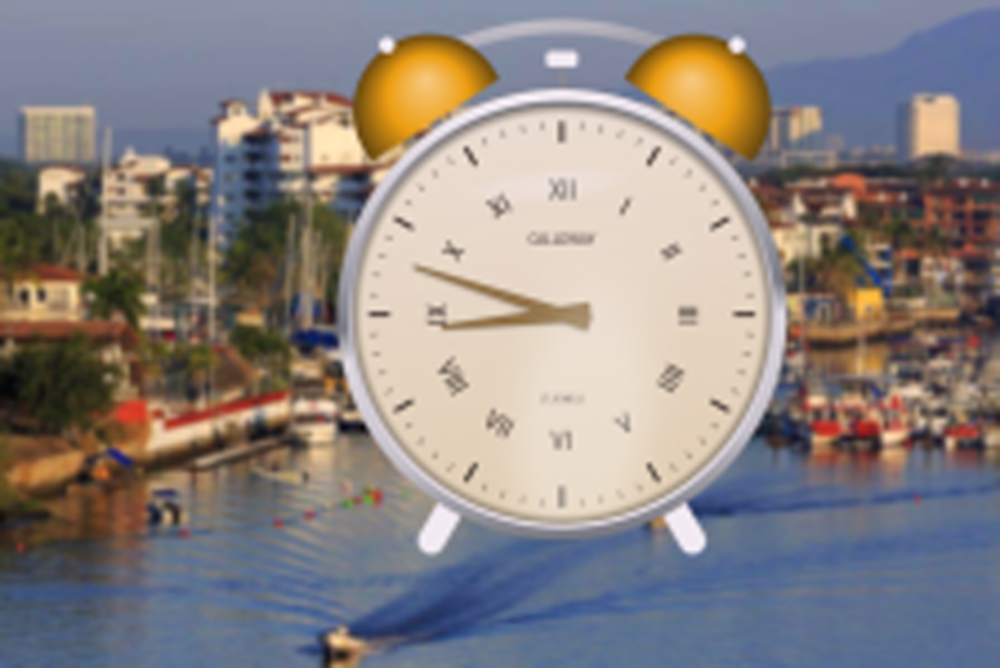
8h48
